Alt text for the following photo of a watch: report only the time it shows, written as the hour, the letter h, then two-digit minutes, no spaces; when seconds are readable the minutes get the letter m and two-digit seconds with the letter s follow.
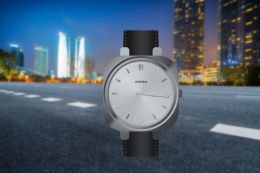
3h16
